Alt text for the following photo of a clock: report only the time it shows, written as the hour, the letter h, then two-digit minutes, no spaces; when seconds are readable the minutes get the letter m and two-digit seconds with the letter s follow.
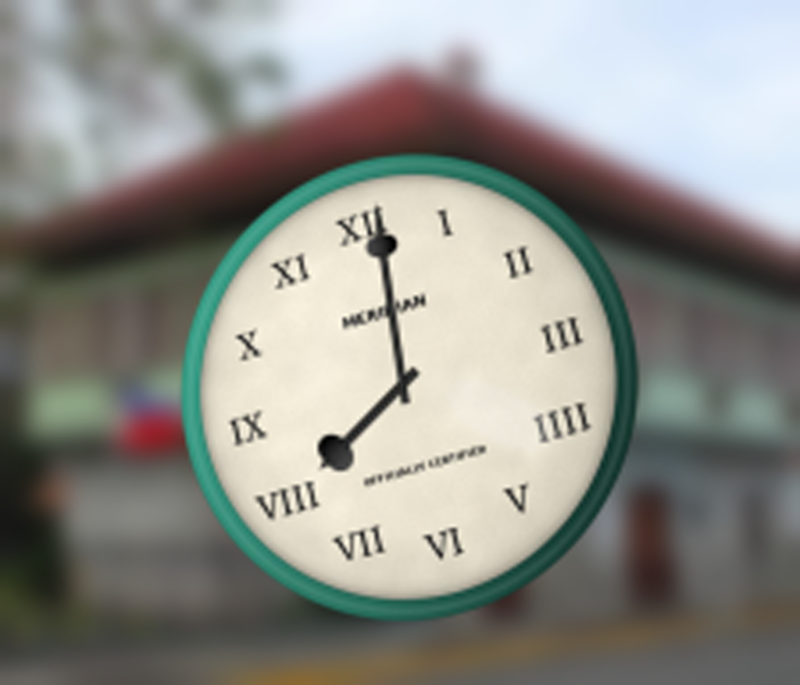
8h01
